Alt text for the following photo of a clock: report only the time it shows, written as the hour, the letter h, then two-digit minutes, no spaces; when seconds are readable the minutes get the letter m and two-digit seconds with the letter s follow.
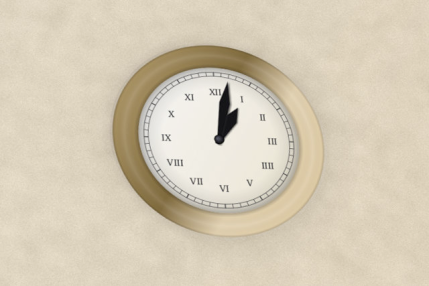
1h02
